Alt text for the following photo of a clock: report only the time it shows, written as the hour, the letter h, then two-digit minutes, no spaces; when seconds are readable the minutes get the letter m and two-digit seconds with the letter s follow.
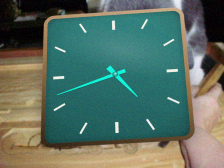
4h42
